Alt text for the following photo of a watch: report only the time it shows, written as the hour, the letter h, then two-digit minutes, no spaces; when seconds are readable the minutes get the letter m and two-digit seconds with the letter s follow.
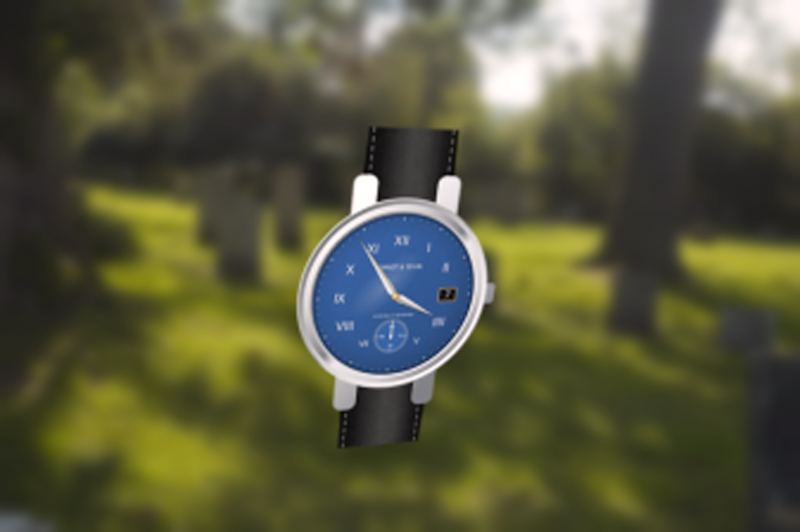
3h54
